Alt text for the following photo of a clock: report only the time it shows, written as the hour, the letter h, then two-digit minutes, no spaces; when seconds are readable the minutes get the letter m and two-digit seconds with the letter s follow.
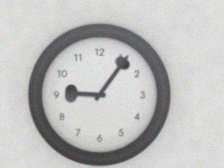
9h06
